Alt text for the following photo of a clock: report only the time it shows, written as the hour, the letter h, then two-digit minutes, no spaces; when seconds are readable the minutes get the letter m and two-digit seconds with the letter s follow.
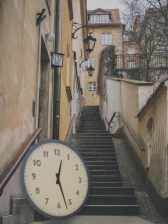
12h27
